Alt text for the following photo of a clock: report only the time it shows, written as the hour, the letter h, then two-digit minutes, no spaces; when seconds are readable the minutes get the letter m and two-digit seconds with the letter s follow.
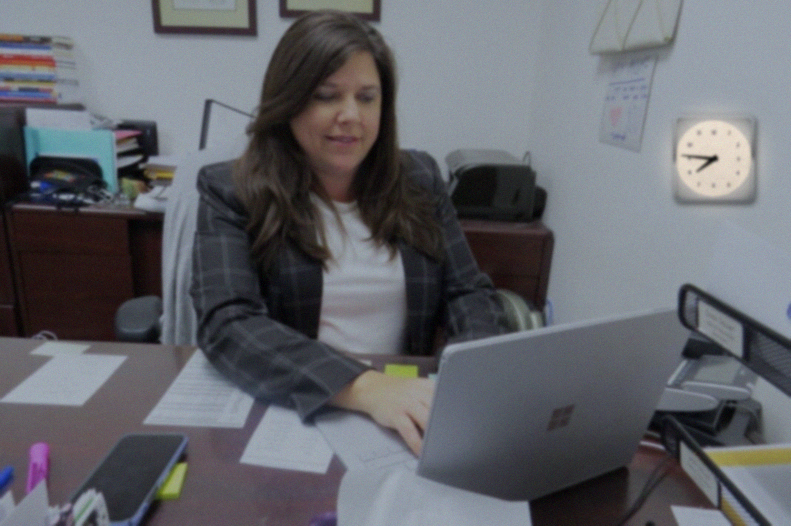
7h46
